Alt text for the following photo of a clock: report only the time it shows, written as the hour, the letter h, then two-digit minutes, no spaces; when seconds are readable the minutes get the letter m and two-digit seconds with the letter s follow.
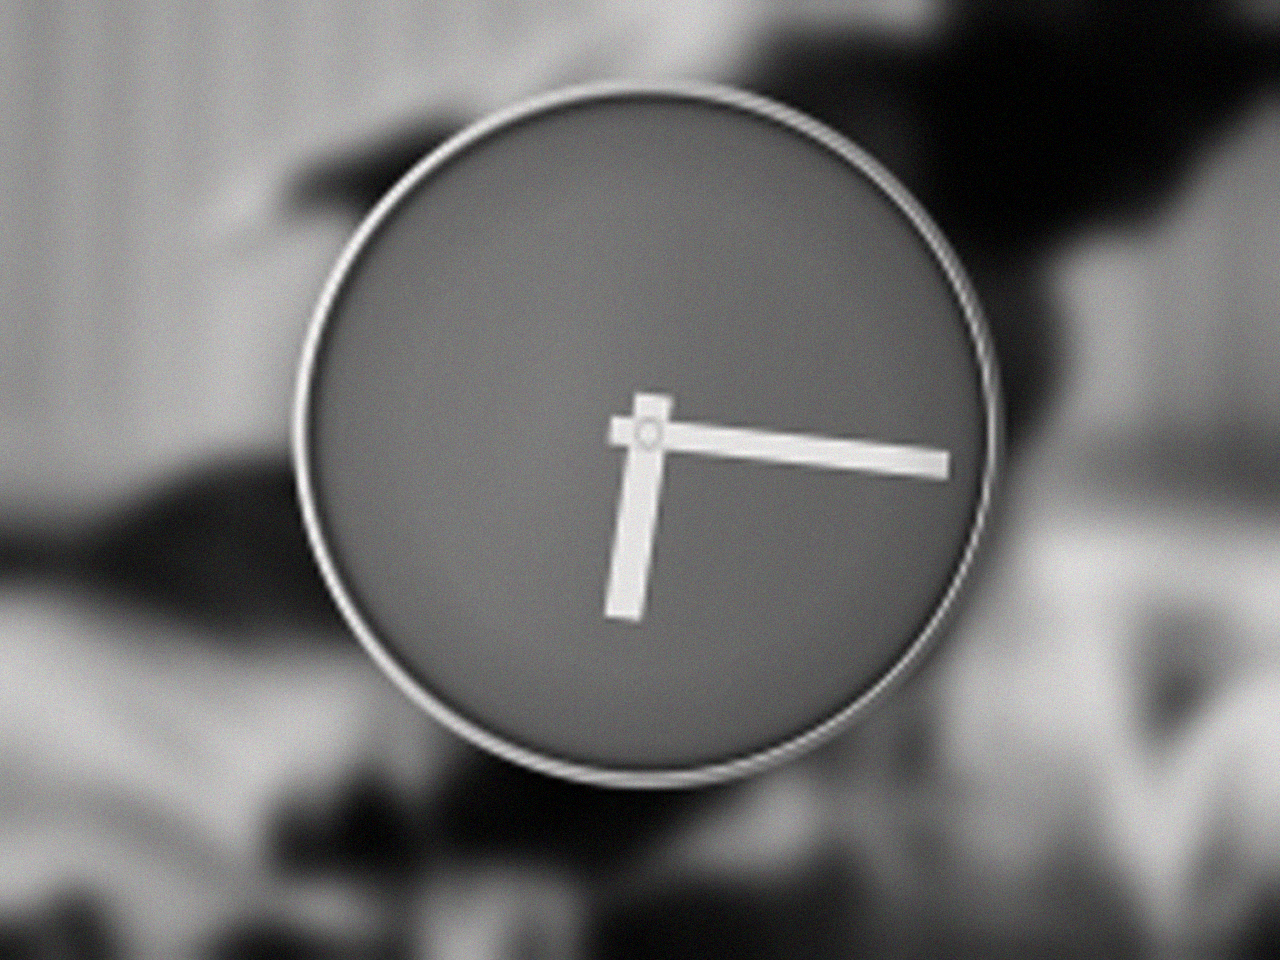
6h16
